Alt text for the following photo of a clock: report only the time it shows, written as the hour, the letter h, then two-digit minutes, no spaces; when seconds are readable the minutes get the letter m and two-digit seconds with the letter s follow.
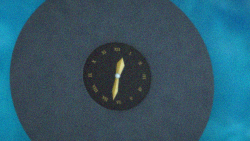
12h32
